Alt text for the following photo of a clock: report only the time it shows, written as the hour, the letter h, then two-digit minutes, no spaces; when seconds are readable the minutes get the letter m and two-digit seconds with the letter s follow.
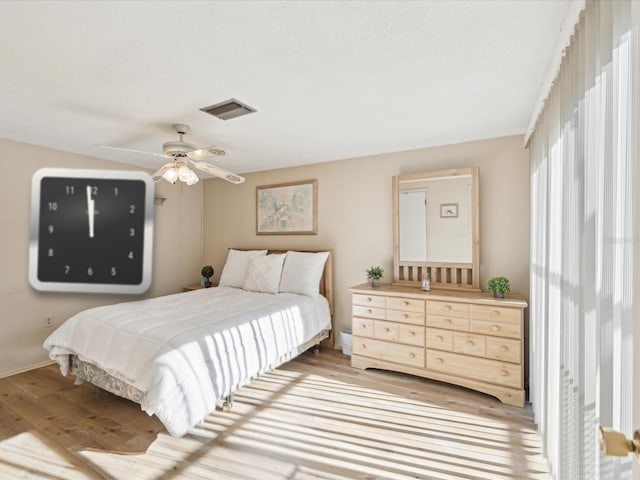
11h59
